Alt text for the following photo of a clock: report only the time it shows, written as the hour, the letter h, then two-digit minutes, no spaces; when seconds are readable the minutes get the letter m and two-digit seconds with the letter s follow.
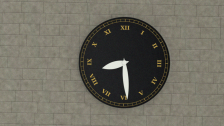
8h29
